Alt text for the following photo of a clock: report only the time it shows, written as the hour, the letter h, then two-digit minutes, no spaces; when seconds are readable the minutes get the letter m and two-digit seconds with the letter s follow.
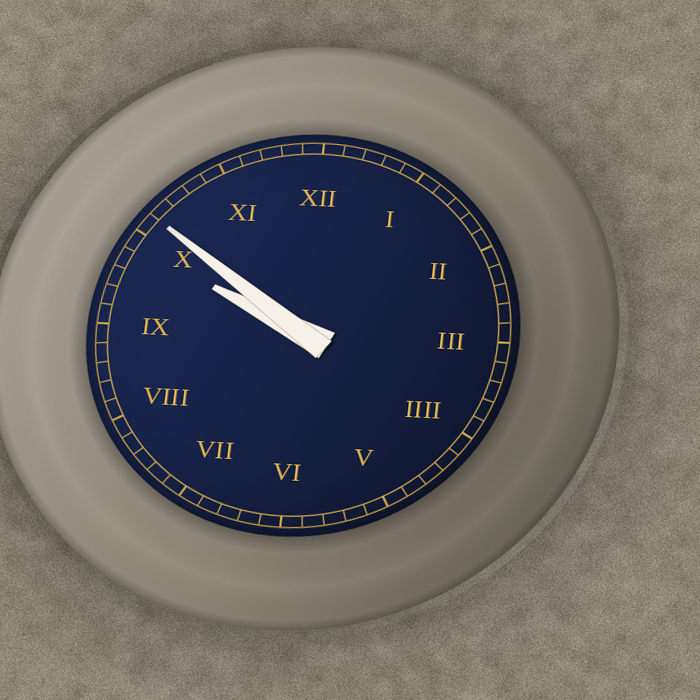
9h51
